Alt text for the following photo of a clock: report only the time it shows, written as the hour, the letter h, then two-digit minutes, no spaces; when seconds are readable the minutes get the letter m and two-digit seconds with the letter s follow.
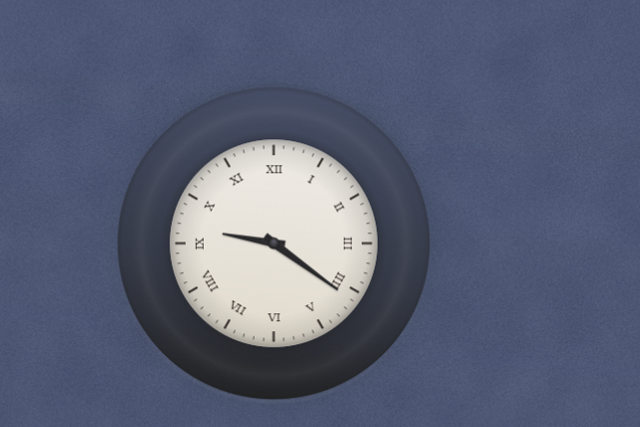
9h21
